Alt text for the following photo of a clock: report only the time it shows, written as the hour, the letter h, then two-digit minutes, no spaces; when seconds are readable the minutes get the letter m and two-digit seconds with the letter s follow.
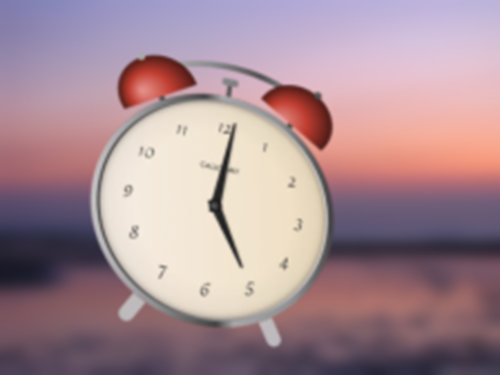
5h01
